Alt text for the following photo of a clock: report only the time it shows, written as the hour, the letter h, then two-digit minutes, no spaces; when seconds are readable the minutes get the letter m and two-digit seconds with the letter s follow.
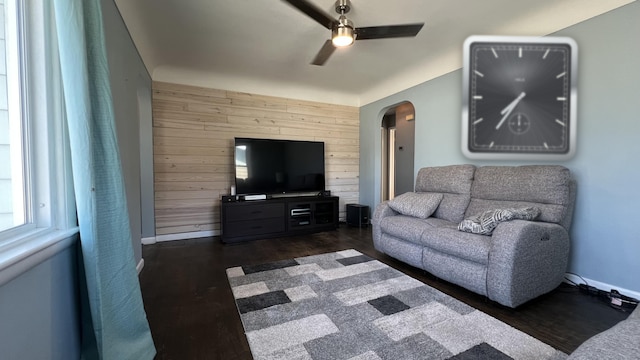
7h36
